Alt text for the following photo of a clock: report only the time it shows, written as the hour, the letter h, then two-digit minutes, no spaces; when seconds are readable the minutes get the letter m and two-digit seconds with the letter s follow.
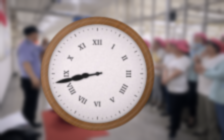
8h43
